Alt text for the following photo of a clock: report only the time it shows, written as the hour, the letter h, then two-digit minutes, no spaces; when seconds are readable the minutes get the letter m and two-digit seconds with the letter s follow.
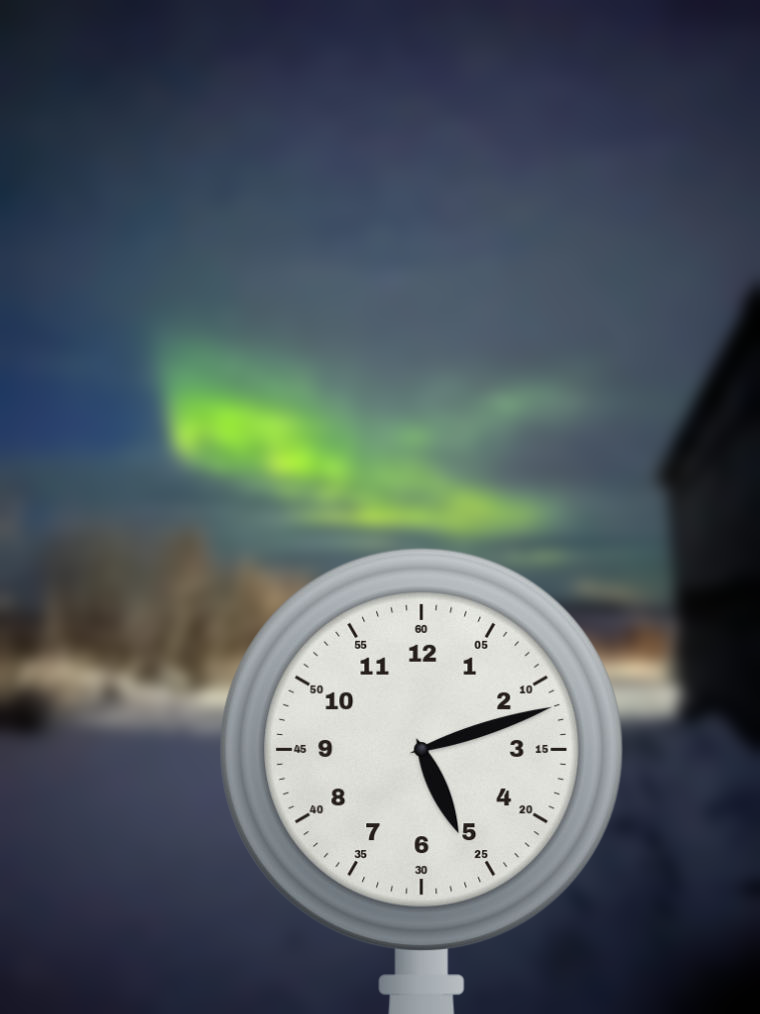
5h12
